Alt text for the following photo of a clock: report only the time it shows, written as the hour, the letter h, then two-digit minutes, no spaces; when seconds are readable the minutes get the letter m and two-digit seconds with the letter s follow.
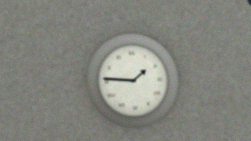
1h46
